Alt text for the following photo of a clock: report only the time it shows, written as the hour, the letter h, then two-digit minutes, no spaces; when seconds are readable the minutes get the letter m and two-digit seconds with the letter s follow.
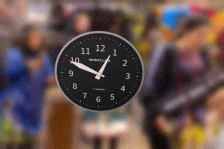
12h49
